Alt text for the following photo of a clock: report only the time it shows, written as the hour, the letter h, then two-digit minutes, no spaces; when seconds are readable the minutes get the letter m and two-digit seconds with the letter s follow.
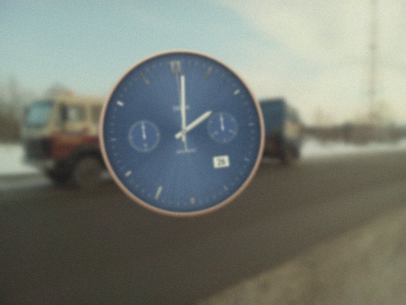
2h01
